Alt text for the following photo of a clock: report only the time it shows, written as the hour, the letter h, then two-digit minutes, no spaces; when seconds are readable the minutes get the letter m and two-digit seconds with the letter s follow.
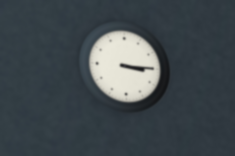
3h15
